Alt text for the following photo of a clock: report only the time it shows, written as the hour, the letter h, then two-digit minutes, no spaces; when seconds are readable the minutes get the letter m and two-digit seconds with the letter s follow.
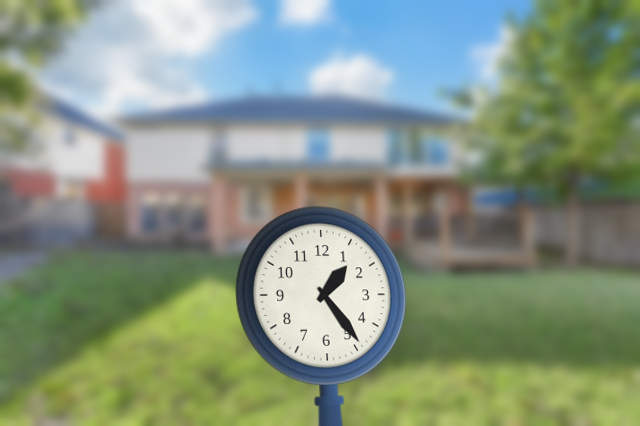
1h24
